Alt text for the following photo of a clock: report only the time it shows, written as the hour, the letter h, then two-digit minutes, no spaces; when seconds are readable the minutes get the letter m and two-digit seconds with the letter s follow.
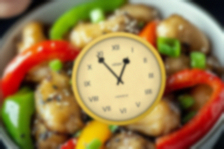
12h54
